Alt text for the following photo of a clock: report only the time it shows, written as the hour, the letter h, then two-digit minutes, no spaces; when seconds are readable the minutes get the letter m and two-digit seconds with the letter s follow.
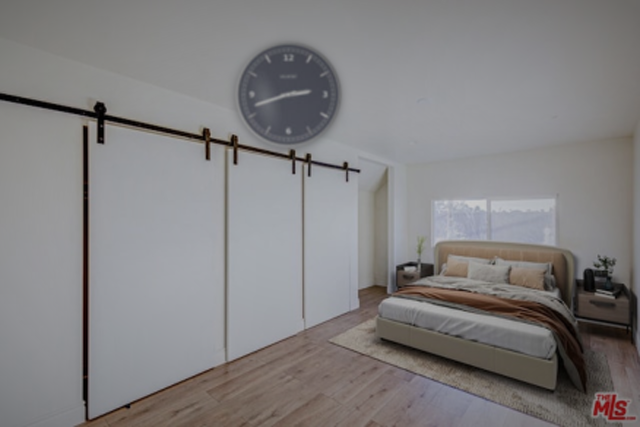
2h42
